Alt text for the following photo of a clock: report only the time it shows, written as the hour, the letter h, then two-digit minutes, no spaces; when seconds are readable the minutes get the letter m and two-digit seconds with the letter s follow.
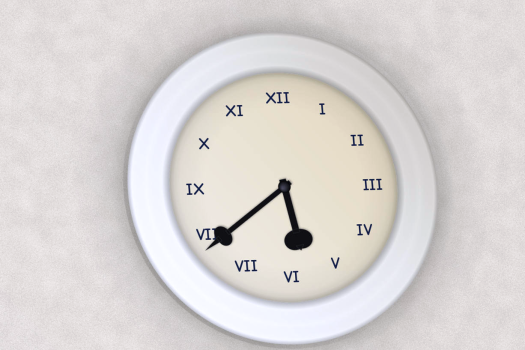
5h39
